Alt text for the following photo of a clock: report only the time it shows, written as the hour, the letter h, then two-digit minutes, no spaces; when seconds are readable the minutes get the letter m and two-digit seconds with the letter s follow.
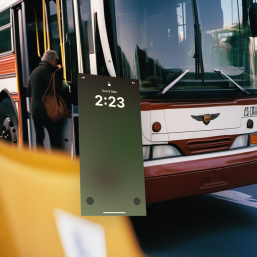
2h23
